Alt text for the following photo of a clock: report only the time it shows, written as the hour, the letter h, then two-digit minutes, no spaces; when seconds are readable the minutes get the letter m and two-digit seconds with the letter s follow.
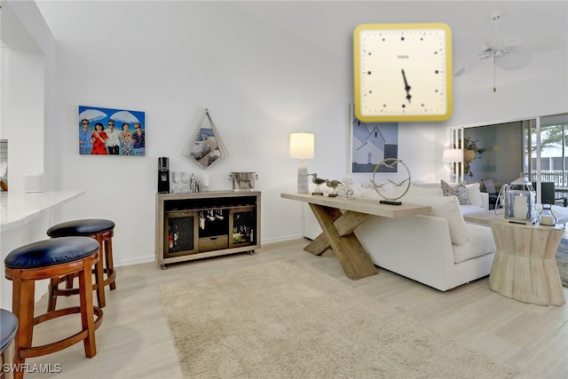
5h28
